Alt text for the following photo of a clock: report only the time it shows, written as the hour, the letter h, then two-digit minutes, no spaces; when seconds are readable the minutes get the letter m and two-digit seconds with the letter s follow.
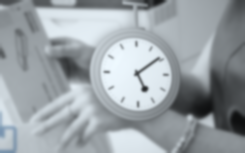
5h09
